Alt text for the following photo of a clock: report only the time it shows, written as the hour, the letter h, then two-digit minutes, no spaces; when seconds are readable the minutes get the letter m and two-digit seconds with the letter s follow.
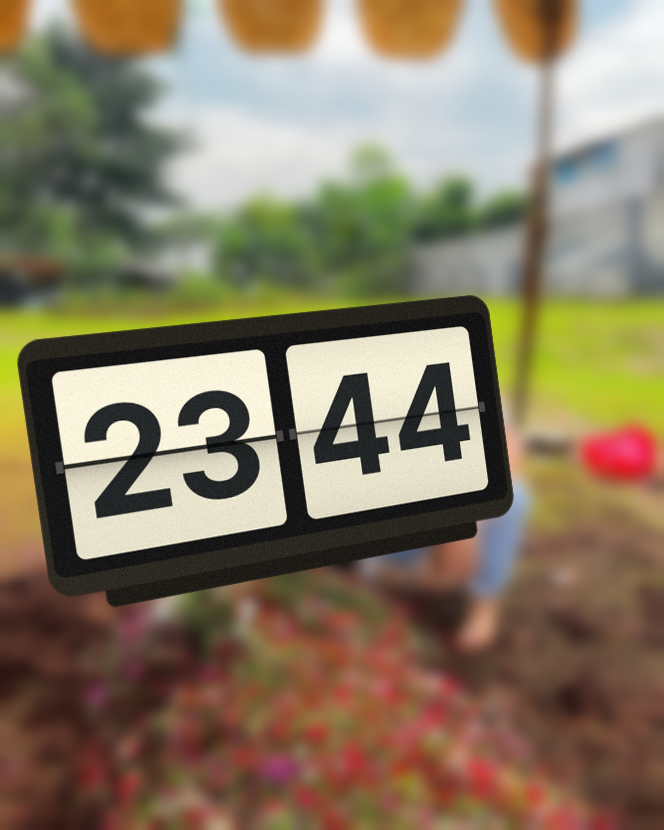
23h44
